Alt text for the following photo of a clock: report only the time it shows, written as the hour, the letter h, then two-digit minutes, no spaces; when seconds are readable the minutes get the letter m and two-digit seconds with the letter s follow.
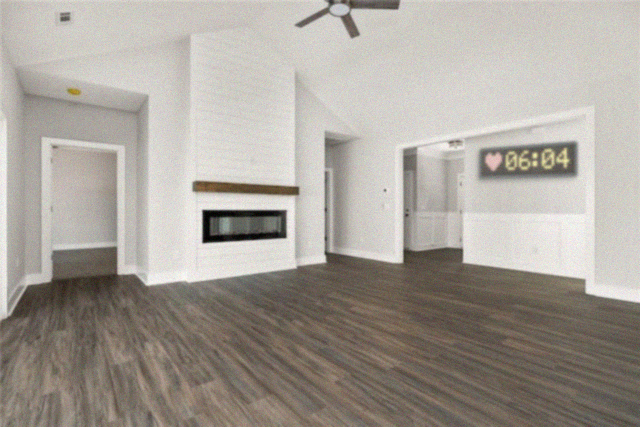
6h04
